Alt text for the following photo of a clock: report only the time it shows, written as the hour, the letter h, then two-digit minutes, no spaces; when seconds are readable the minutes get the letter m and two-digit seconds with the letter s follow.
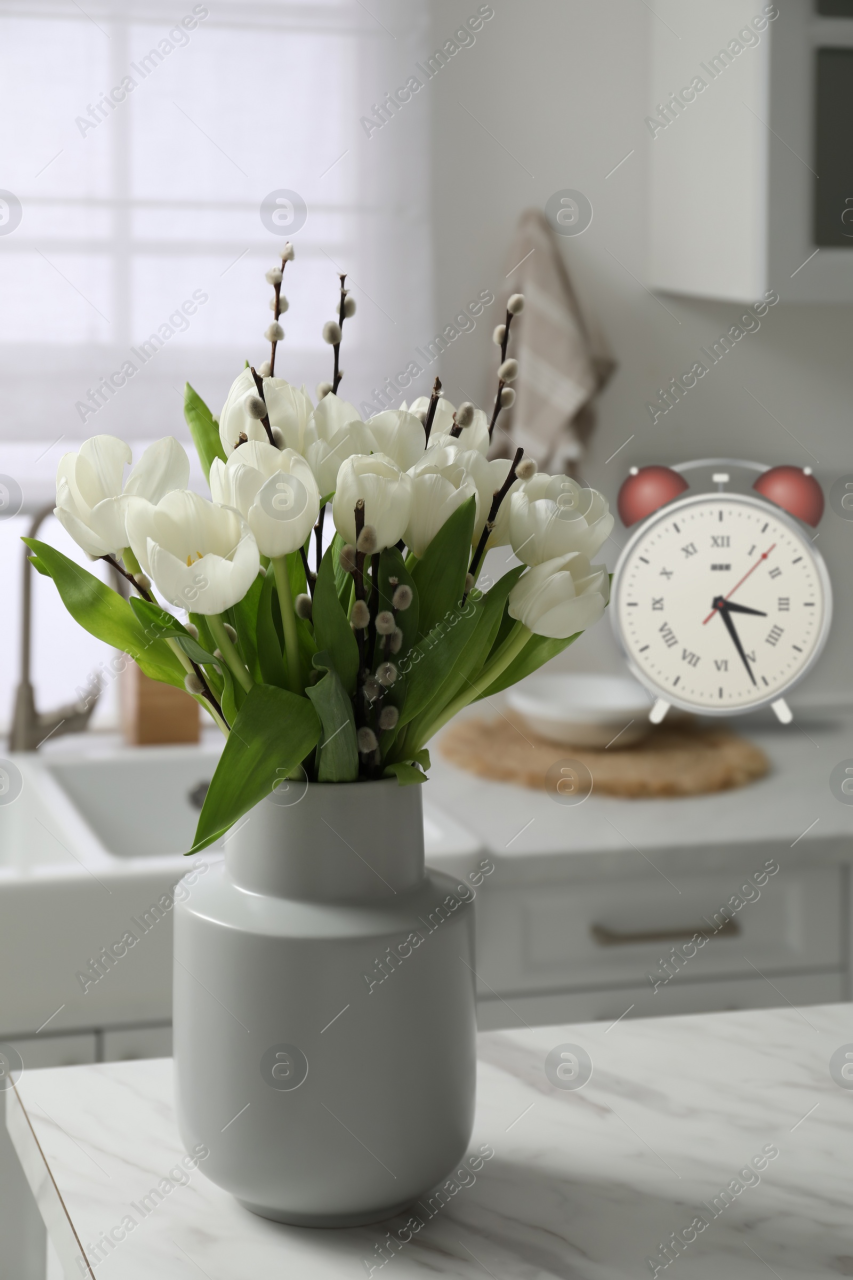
3h26m07s
